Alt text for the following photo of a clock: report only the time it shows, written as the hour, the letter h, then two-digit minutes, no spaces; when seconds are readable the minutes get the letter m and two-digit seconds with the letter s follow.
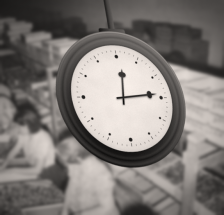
12h14
